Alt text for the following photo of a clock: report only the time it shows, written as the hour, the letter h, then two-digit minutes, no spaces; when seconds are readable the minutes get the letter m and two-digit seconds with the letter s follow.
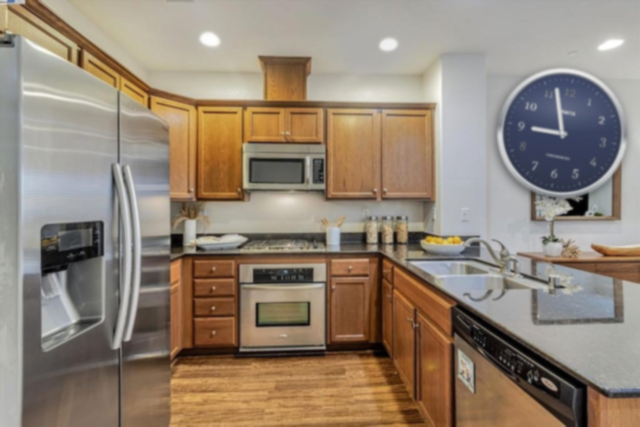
8h57
